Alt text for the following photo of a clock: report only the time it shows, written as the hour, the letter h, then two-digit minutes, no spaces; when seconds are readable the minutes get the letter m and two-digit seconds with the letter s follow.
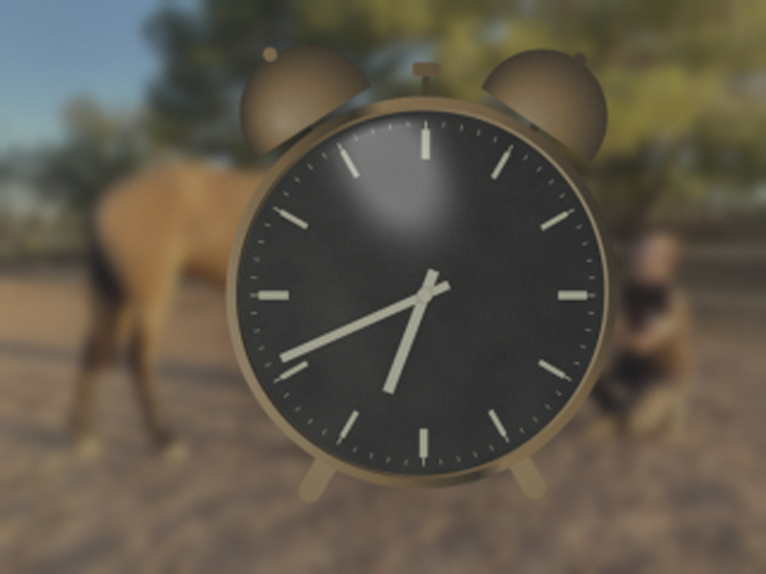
6h41
